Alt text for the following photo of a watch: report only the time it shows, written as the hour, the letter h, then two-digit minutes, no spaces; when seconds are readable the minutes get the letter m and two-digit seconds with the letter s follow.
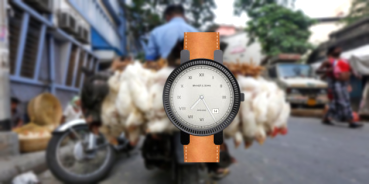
7h25
